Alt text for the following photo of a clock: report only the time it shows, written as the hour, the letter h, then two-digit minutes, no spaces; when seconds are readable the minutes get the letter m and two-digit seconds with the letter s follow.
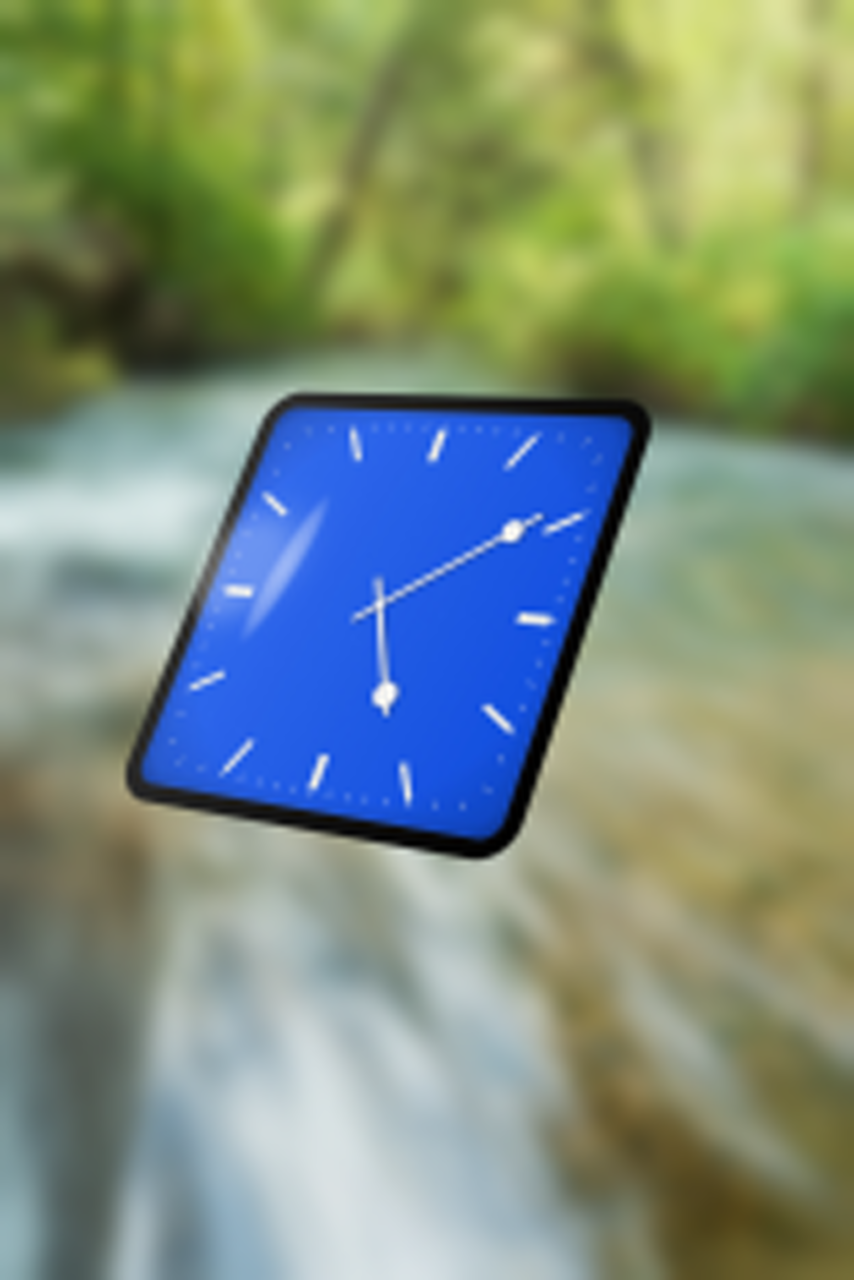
5h09
